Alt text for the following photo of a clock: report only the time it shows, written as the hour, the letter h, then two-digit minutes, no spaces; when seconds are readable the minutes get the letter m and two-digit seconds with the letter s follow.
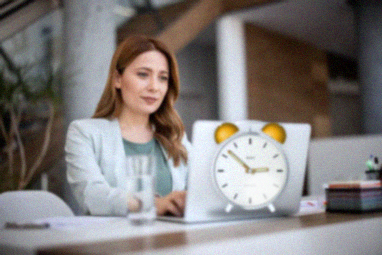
2h52
